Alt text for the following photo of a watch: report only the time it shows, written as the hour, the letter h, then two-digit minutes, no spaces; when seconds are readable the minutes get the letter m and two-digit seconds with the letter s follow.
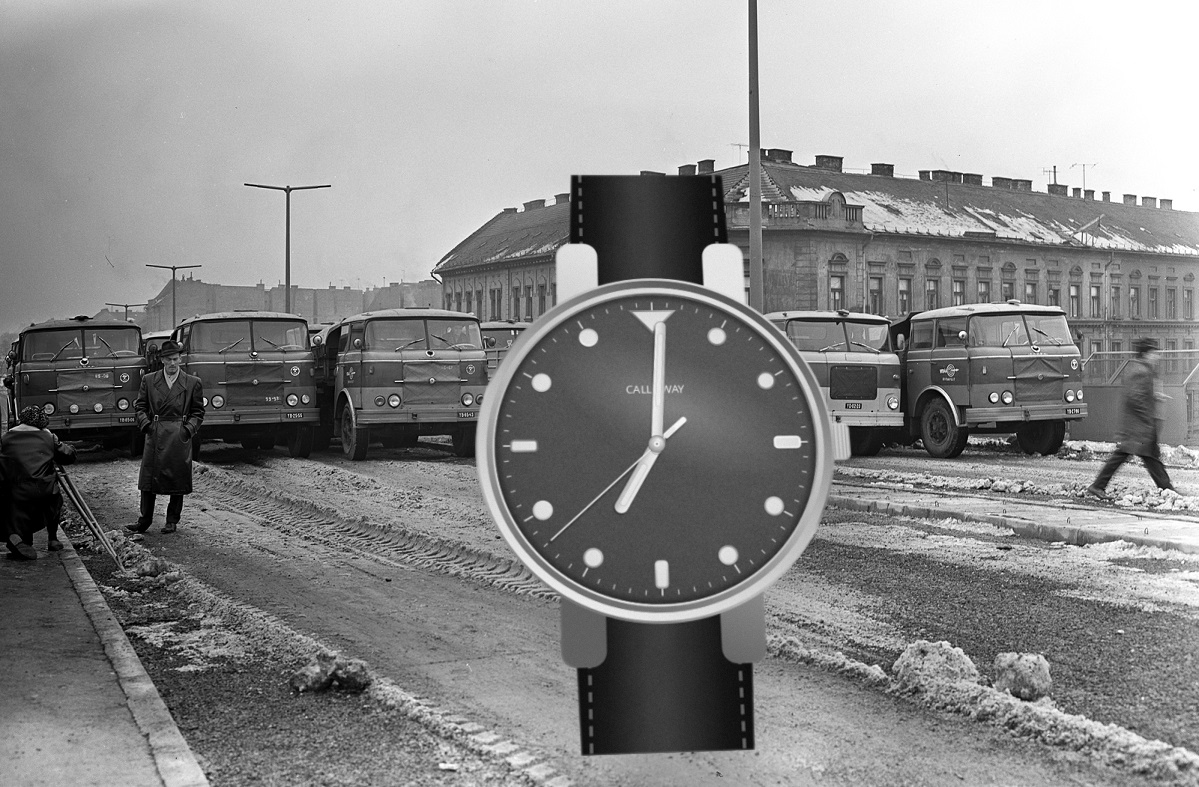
7h00m38s
